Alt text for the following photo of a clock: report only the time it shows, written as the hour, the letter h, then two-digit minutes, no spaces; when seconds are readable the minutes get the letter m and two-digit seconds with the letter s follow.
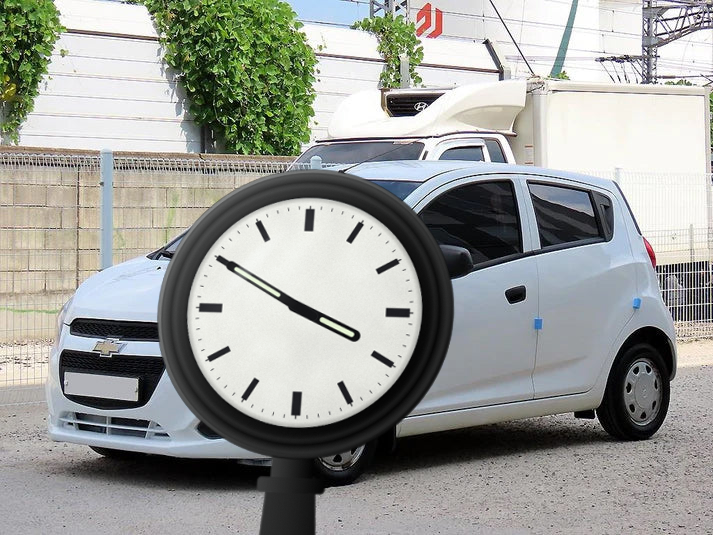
3h50
